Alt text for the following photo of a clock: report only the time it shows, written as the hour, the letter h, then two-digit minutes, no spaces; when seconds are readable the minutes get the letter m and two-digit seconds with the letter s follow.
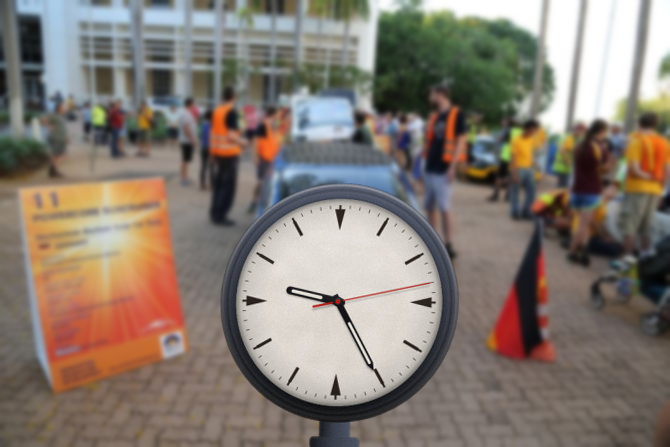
9h25m13s
